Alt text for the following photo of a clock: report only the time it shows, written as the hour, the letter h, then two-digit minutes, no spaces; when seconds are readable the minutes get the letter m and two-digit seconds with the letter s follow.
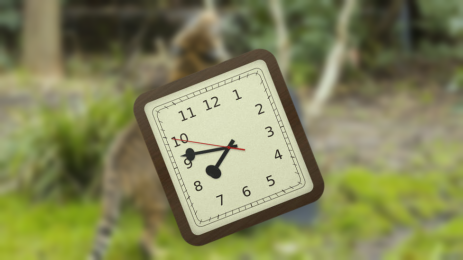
7h46m50s
